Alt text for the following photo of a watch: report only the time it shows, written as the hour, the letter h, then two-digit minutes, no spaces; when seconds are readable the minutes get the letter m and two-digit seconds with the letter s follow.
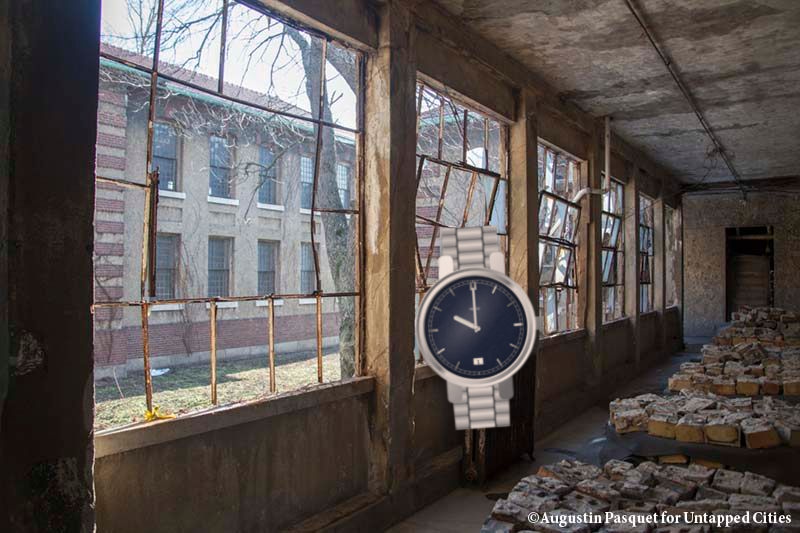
10h00
